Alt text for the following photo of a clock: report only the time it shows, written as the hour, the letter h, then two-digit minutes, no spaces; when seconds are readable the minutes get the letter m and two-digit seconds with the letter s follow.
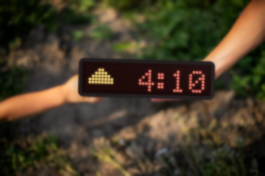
4h10
